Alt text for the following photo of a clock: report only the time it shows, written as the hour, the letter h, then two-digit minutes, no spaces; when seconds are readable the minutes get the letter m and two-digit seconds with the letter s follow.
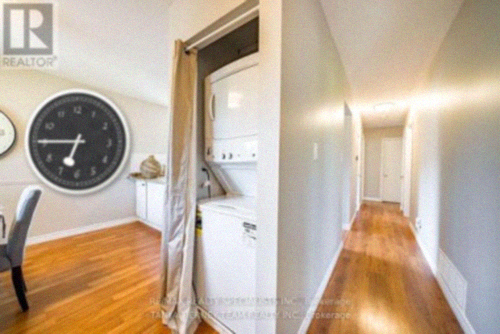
6h45
